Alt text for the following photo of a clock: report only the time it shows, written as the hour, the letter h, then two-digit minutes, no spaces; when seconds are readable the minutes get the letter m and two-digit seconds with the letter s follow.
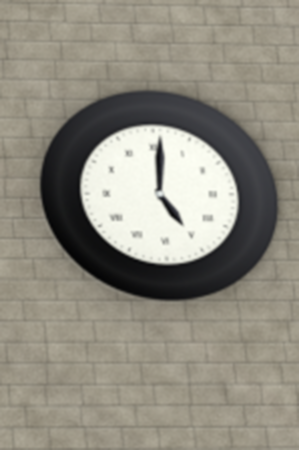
5h01
